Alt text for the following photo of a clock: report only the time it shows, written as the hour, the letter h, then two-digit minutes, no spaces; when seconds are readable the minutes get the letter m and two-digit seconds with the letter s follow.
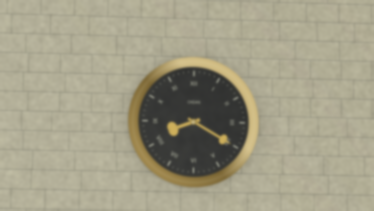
8h20
